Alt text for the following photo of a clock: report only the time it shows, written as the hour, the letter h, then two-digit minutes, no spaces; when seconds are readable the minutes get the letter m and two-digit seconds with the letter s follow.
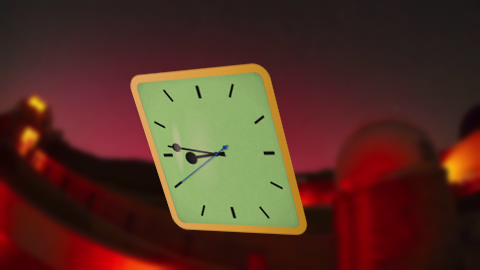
8h46m40s
